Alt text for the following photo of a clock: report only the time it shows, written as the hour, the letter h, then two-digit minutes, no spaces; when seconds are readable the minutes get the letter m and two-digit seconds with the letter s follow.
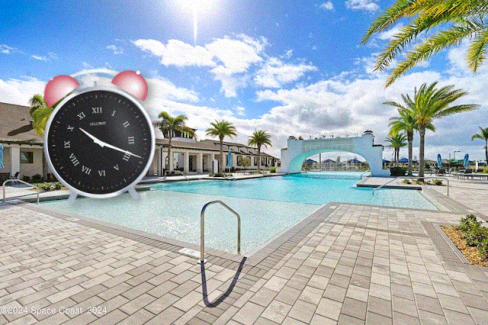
10h19
